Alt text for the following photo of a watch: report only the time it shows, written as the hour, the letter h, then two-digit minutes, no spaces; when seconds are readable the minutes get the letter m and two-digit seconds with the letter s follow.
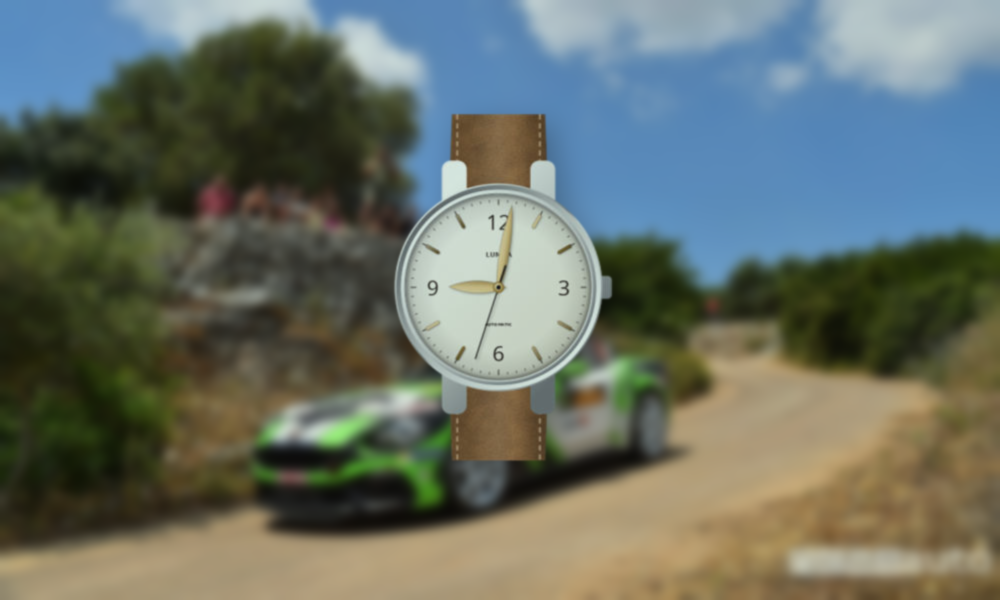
9h01m33s
